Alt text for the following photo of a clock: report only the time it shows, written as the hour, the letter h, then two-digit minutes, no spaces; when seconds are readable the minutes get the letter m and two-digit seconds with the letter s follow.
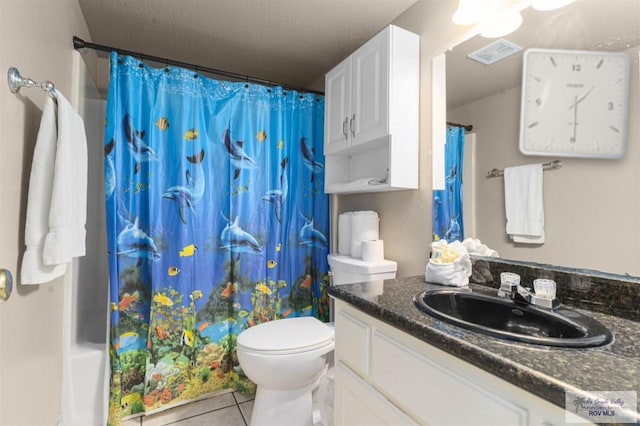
1h30
